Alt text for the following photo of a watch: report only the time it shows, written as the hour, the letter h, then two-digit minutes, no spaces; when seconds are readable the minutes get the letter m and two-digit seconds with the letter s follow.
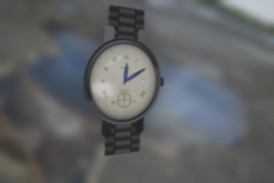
12h10
